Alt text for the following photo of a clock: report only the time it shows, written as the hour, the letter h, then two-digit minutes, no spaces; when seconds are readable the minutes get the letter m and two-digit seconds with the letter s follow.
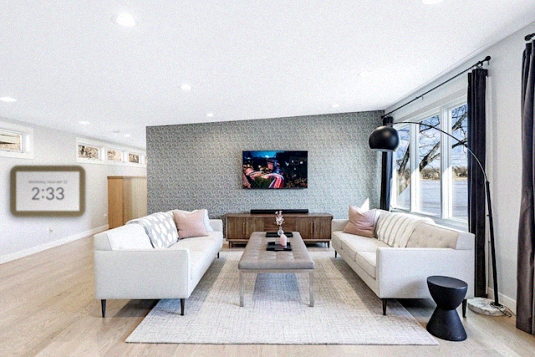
2h33
